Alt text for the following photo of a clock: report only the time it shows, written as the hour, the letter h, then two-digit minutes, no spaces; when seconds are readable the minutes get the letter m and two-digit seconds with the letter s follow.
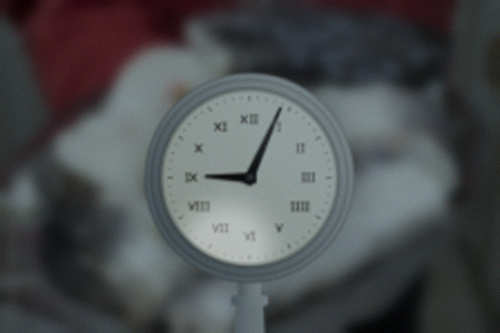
9h04
